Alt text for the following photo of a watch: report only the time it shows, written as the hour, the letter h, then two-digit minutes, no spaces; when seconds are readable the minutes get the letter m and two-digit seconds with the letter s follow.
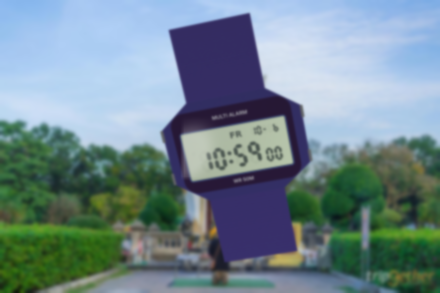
10h59m00s
